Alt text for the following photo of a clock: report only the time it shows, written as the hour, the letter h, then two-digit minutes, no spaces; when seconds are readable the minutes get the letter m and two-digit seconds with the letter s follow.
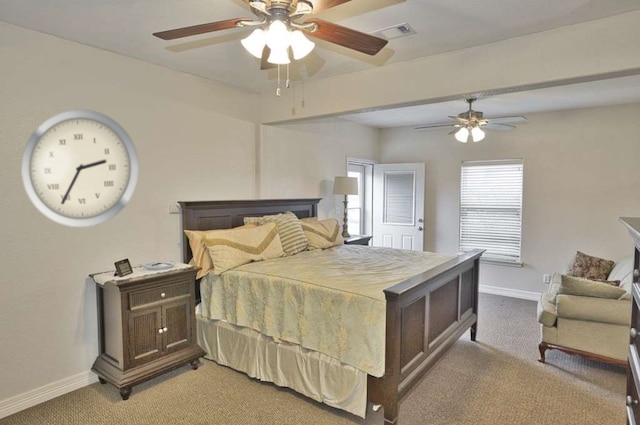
2h35
